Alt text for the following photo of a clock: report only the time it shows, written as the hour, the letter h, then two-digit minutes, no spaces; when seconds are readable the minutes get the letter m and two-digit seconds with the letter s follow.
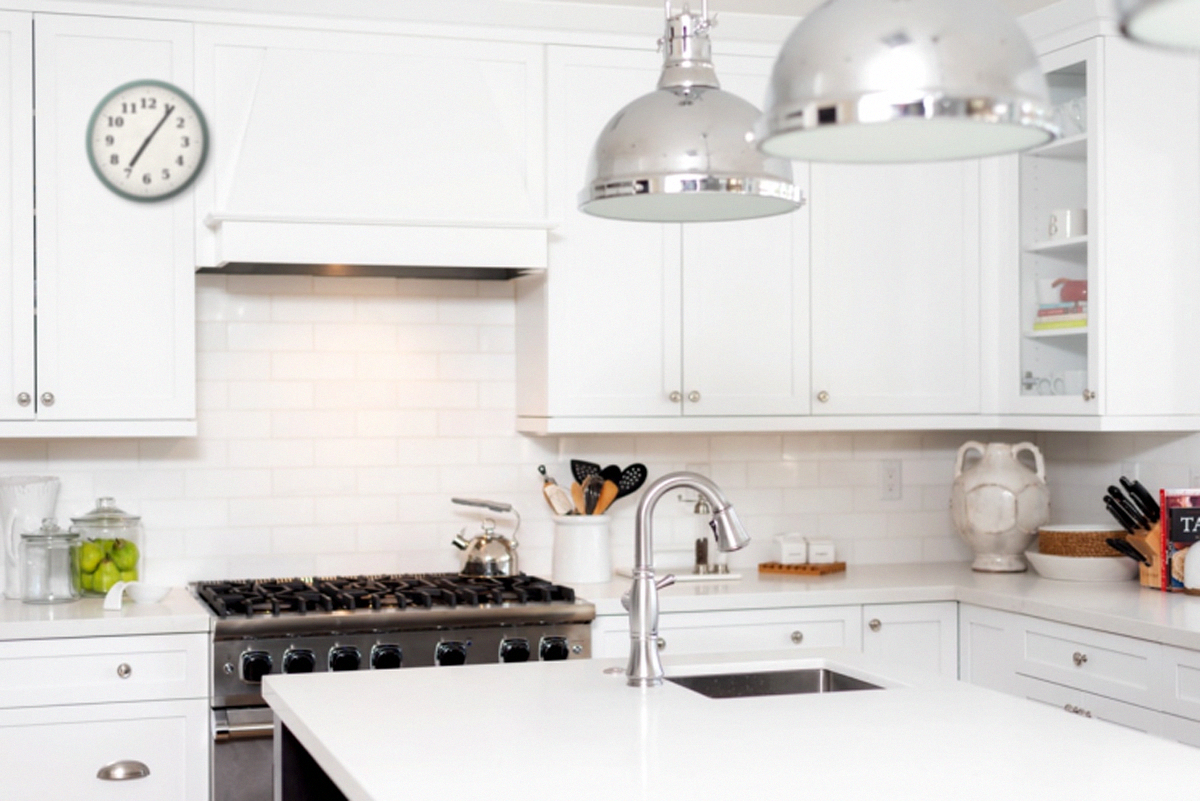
7h06
